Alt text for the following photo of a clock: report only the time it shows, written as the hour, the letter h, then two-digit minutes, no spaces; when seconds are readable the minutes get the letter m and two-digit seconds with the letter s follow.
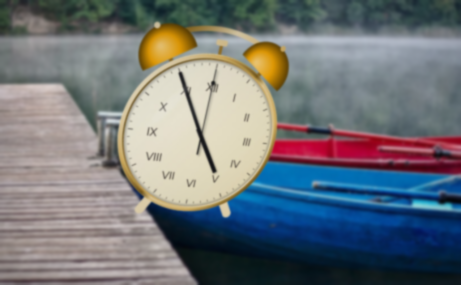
4h55m00s
